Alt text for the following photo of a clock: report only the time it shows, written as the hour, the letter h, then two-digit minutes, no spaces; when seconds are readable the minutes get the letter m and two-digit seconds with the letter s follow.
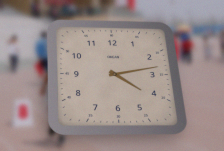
4h13
